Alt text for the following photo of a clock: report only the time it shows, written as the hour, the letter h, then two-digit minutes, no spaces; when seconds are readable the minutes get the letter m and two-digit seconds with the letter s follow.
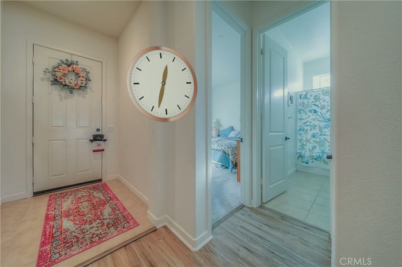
12h33
